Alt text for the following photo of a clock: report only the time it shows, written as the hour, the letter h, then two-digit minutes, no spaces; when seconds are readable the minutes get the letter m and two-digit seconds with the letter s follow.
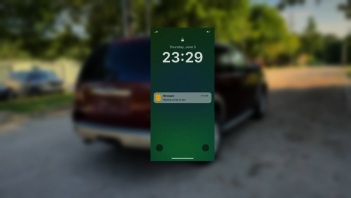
23h29
